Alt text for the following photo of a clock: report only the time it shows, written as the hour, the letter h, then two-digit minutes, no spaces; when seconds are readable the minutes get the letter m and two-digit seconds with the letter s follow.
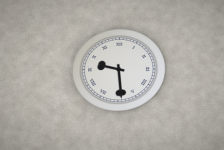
9h29
